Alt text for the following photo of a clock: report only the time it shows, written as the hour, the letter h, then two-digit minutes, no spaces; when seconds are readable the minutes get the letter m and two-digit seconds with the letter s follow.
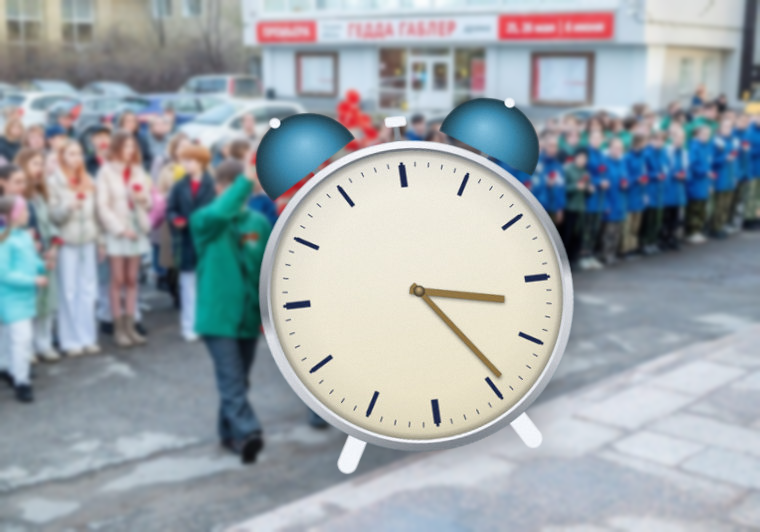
3h24
